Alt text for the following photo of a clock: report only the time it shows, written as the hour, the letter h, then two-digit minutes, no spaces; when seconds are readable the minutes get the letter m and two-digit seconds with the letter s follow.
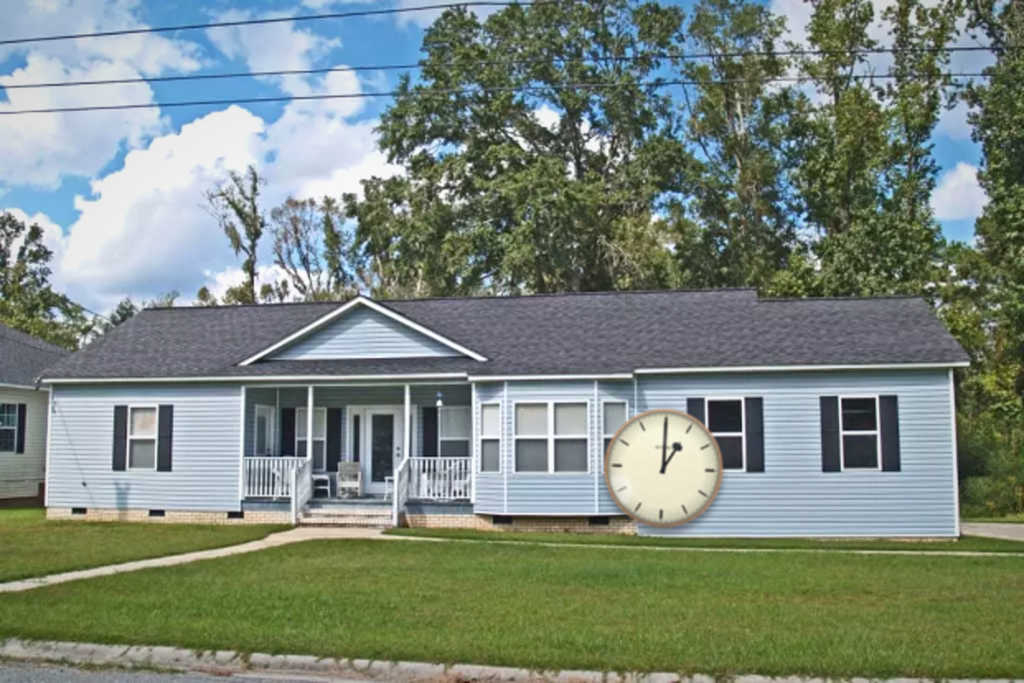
1h00
